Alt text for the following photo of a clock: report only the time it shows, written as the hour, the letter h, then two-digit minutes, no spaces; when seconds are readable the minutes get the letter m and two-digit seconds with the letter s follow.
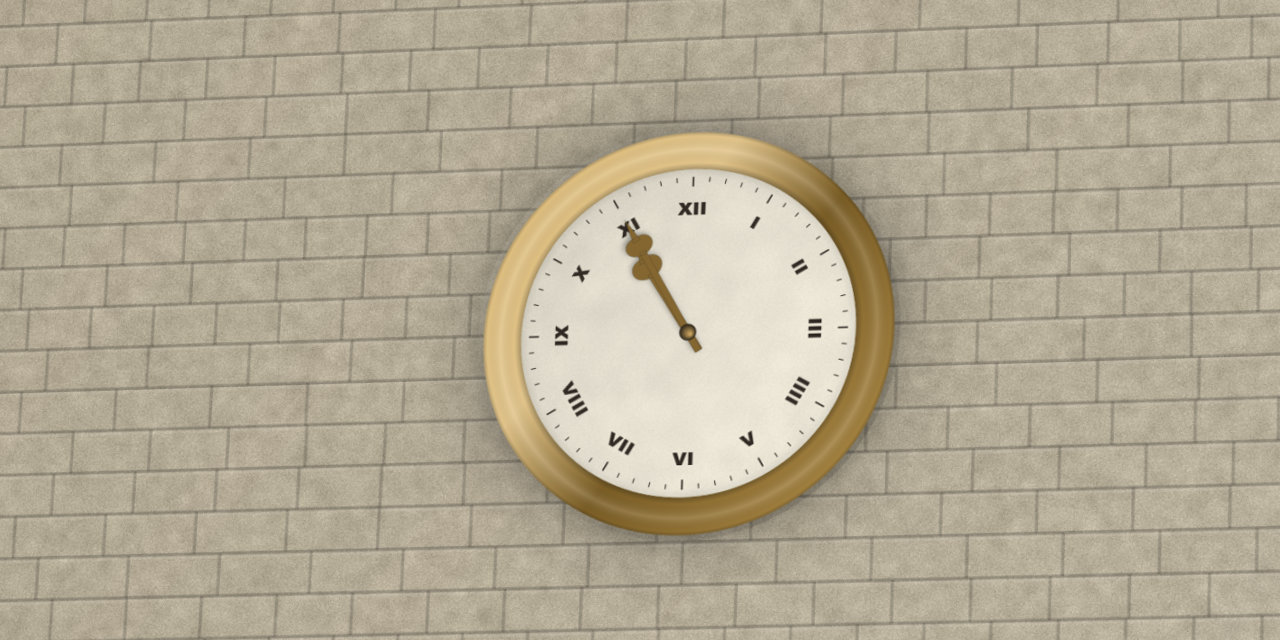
10h55
